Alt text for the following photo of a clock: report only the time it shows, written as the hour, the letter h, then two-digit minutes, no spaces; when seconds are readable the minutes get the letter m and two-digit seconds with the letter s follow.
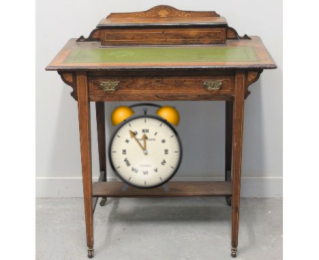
11h54
